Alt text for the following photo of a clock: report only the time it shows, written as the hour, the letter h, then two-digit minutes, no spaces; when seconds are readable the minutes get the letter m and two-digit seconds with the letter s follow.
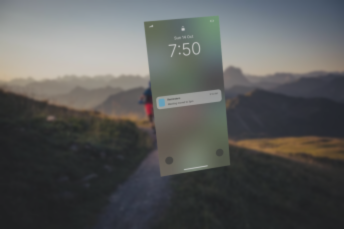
7h50
